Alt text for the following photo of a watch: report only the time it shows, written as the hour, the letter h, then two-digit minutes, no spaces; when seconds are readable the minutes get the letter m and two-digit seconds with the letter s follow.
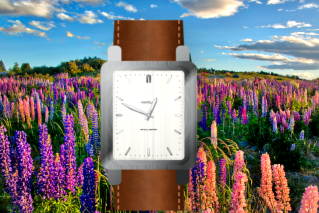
12h49
